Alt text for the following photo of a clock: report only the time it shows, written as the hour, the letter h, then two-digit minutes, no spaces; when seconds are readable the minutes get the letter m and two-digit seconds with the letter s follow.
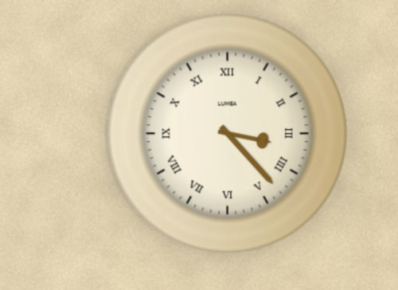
3h23
